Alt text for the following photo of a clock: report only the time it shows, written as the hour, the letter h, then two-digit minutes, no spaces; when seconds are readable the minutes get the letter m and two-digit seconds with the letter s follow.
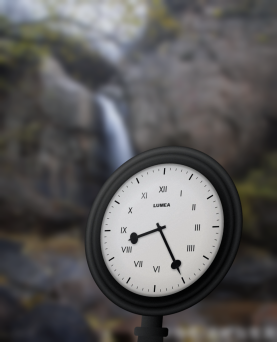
8h25
